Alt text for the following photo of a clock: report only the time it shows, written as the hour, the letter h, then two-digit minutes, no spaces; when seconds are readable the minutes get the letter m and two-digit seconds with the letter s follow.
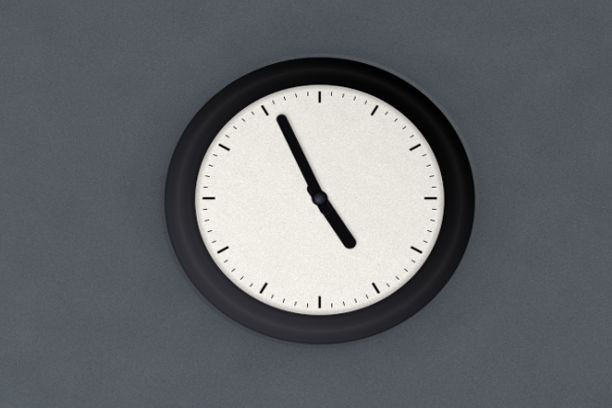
4h56
